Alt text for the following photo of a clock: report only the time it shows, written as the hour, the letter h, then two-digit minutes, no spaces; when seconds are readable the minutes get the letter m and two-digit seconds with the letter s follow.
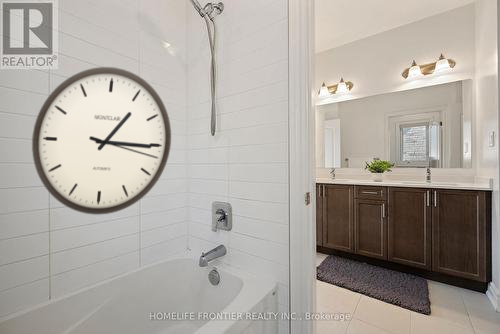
1h15m17s
